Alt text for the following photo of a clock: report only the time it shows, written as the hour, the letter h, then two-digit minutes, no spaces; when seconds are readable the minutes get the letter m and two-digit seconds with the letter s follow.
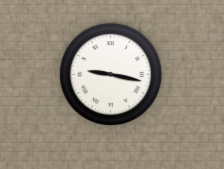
9h17
